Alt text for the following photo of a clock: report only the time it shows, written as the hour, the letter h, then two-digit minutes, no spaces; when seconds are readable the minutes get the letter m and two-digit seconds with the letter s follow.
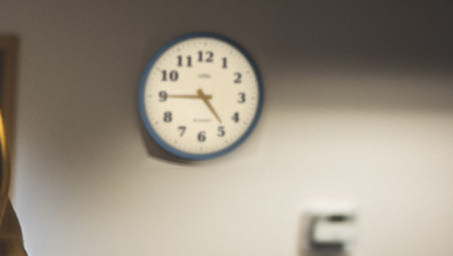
4h45
